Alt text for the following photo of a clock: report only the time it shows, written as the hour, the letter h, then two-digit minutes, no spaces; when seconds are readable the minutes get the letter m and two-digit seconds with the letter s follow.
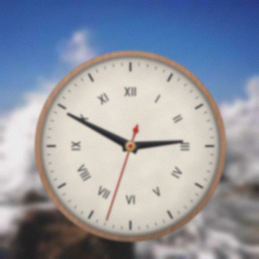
2h49m33s
